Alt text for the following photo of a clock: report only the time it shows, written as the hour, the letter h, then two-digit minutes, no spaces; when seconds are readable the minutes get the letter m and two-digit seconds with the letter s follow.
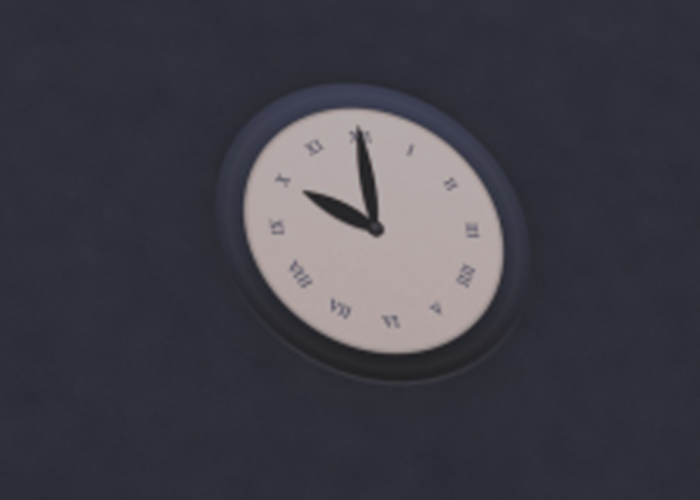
10h00
